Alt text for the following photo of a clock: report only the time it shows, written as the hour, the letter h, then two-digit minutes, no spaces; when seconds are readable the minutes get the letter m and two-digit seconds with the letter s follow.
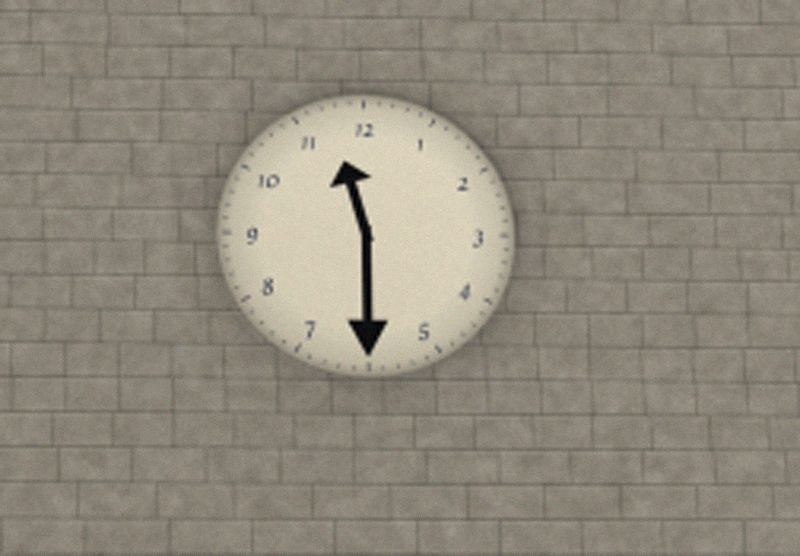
11h30
